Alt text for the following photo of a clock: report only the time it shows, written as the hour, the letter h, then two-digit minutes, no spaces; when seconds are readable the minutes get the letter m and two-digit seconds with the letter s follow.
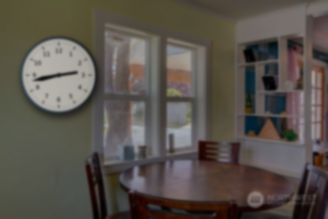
2h43
